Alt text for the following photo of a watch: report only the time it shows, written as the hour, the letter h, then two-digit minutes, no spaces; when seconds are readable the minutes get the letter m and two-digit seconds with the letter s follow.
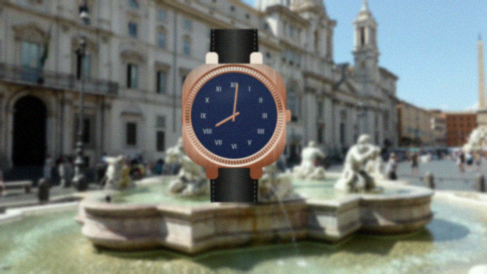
8h01
